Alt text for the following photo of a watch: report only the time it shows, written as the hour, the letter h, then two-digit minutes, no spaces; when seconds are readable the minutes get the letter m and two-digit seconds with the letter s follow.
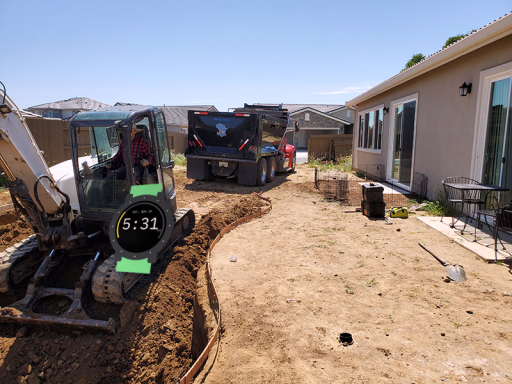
5h31
